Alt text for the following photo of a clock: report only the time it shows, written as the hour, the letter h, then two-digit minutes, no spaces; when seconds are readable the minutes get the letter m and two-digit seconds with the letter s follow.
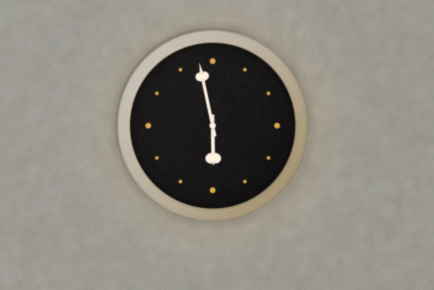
5h58
